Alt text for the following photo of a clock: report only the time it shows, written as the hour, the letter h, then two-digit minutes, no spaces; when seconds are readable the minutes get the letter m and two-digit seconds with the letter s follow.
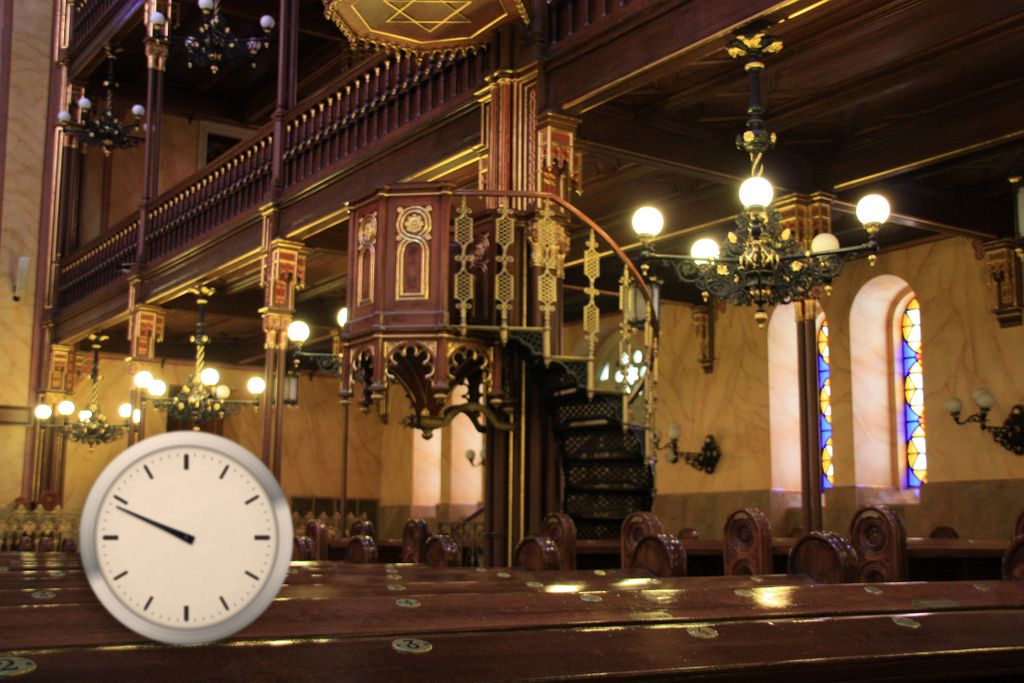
9h49
